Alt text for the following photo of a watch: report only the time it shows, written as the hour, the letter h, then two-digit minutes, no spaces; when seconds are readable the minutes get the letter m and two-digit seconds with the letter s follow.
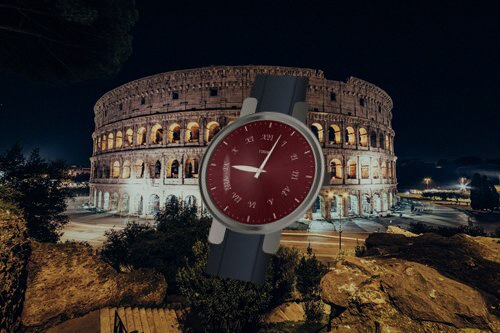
9h03
